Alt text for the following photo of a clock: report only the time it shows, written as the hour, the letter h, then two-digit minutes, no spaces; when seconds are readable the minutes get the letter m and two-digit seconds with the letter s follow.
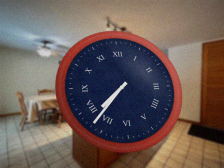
7h37
